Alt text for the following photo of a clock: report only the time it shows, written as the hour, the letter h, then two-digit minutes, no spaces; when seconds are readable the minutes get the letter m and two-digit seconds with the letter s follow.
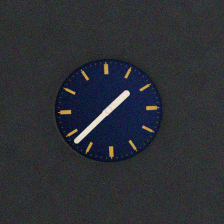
1h38
